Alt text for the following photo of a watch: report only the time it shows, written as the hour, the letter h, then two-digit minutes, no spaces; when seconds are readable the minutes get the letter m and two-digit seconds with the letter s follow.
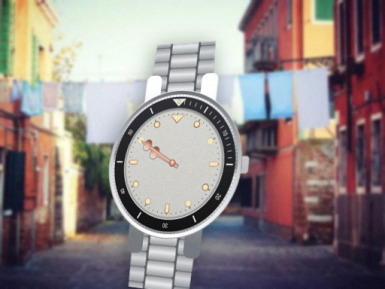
9h50
